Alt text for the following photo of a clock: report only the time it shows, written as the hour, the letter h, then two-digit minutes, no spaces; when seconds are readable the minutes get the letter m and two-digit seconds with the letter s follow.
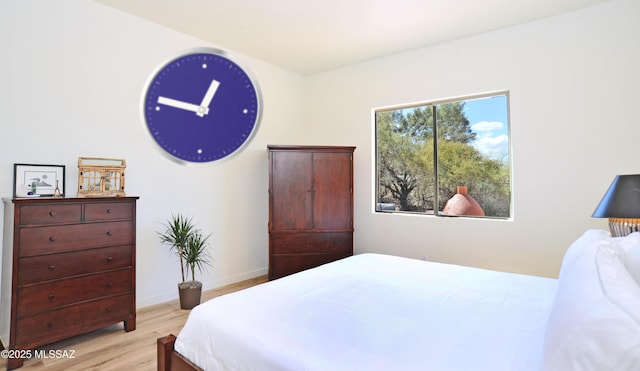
12h47
